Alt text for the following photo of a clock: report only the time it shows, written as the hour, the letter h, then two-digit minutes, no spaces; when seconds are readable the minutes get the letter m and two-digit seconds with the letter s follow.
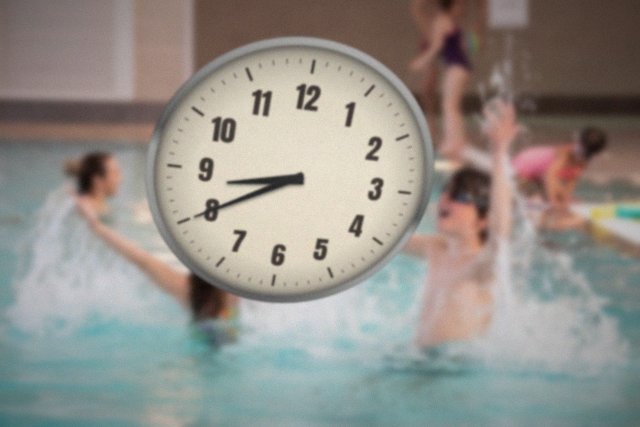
8h40
